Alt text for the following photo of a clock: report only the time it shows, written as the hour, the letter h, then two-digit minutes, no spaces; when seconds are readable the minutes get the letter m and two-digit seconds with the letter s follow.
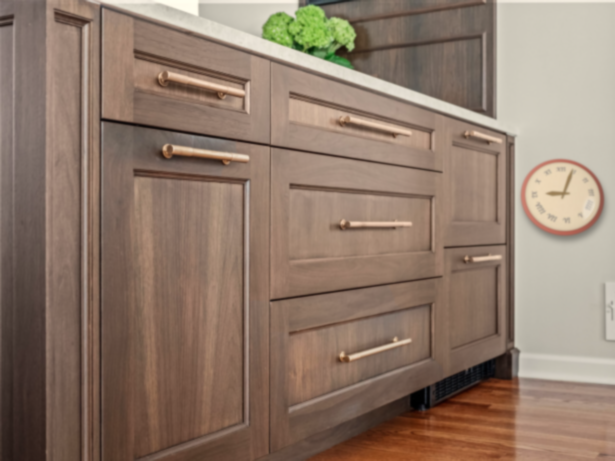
9h04
